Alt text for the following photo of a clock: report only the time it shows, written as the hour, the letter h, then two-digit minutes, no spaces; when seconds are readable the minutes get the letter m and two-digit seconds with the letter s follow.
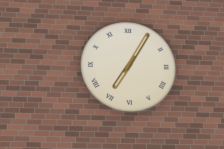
7h05
